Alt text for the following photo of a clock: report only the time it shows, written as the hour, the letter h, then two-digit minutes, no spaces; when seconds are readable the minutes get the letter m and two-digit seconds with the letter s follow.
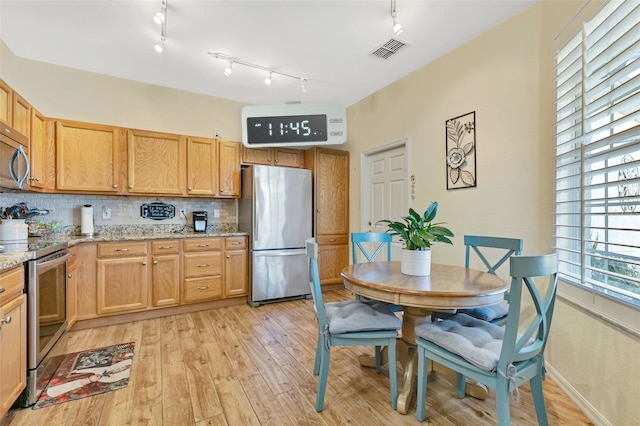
11h45
